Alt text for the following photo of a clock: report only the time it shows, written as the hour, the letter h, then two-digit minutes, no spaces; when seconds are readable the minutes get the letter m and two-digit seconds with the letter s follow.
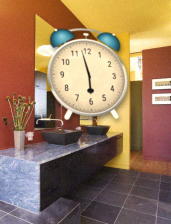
5h58
